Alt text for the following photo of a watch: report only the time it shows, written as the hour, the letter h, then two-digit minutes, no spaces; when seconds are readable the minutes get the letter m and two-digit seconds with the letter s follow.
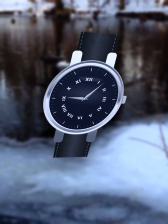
9h07
